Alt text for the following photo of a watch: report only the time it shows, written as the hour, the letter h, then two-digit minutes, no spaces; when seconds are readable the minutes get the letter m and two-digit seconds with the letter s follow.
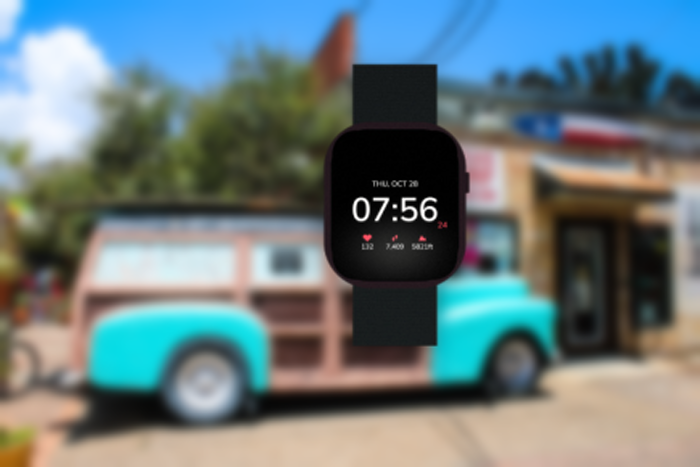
7h56
